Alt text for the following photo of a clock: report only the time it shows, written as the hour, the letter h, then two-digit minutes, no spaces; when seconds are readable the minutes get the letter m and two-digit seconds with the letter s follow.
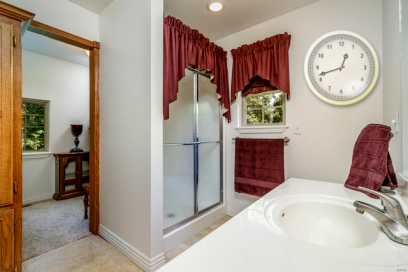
12h42
